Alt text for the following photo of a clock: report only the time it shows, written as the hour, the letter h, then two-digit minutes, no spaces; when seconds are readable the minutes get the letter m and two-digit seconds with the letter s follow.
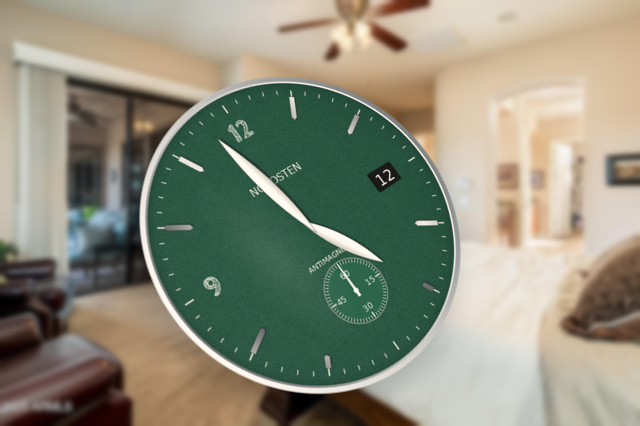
4h58
